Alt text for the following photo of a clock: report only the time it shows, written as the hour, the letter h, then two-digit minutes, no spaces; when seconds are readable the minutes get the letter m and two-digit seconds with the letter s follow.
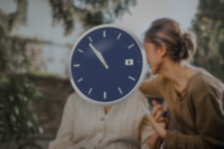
10h54
